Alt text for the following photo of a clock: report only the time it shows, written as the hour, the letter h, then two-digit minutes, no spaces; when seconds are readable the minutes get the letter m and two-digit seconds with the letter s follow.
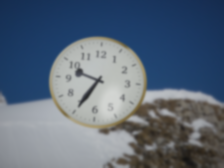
9h35
